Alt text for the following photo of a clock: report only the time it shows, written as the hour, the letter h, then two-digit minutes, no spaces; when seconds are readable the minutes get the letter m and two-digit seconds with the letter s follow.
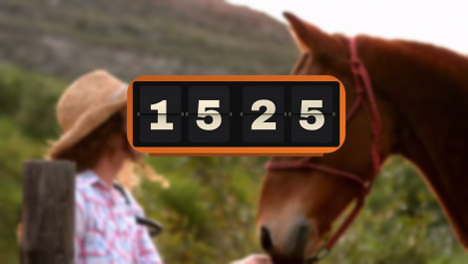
15h25
